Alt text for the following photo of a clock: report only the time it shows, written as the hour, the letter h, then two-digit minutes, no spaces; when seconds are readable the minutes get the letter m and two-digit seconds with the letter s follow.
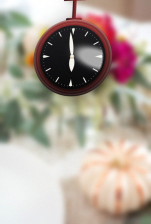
5h59
